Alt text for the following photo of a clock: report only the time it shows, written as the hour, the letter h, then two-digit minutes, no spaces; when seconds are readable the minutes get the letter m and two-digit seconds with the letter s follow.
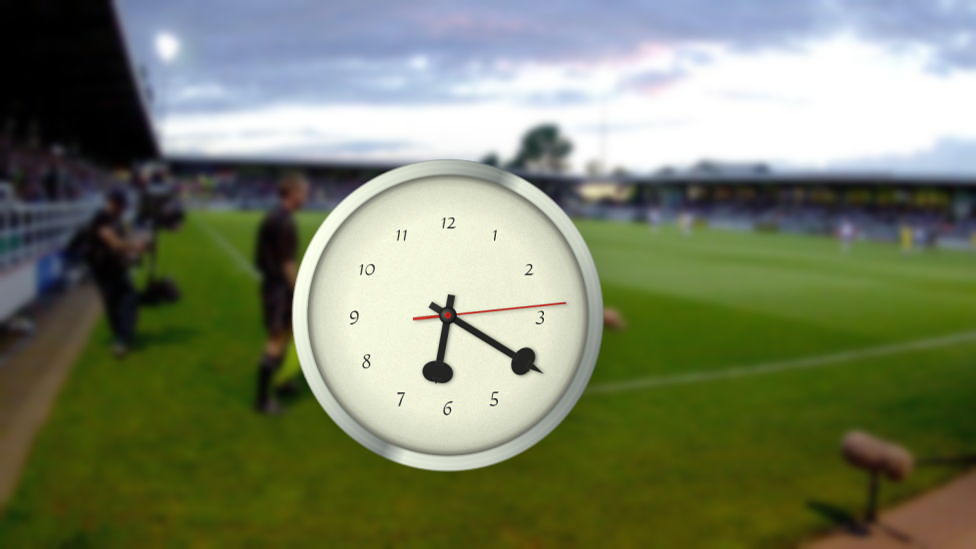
6h20m14s
